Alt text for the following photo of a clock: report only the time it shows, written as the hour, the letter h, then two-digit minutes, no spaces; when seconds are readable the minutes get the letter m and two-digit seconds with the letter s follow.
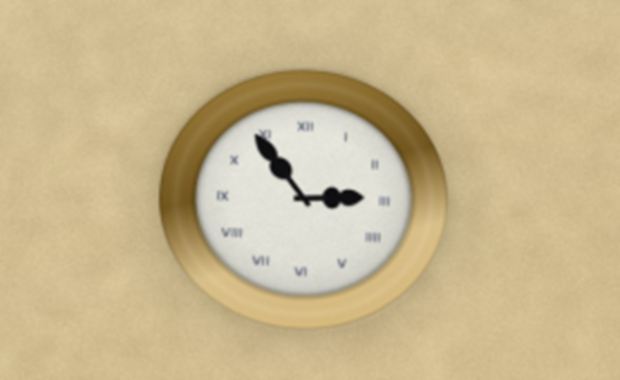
2h54
